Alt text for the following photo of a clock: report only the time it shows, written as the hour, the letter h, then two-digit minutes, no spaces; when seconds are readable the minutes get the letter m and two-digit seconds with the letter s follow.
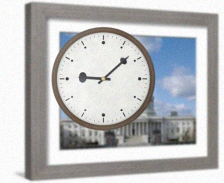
9h08
